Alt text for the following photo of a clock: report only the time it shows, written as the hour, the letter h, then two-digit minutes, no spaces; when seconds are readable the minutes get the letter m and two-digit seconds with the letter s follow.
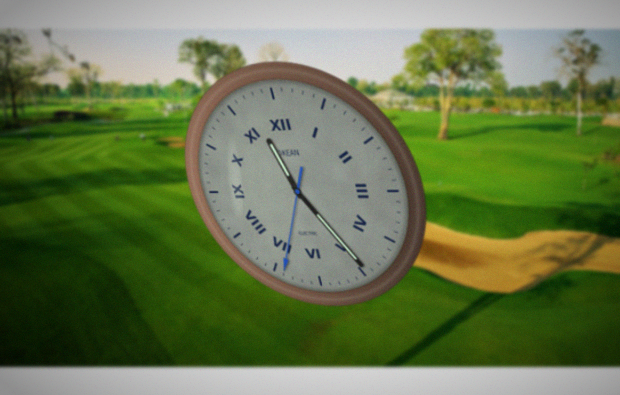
11h24m34s
